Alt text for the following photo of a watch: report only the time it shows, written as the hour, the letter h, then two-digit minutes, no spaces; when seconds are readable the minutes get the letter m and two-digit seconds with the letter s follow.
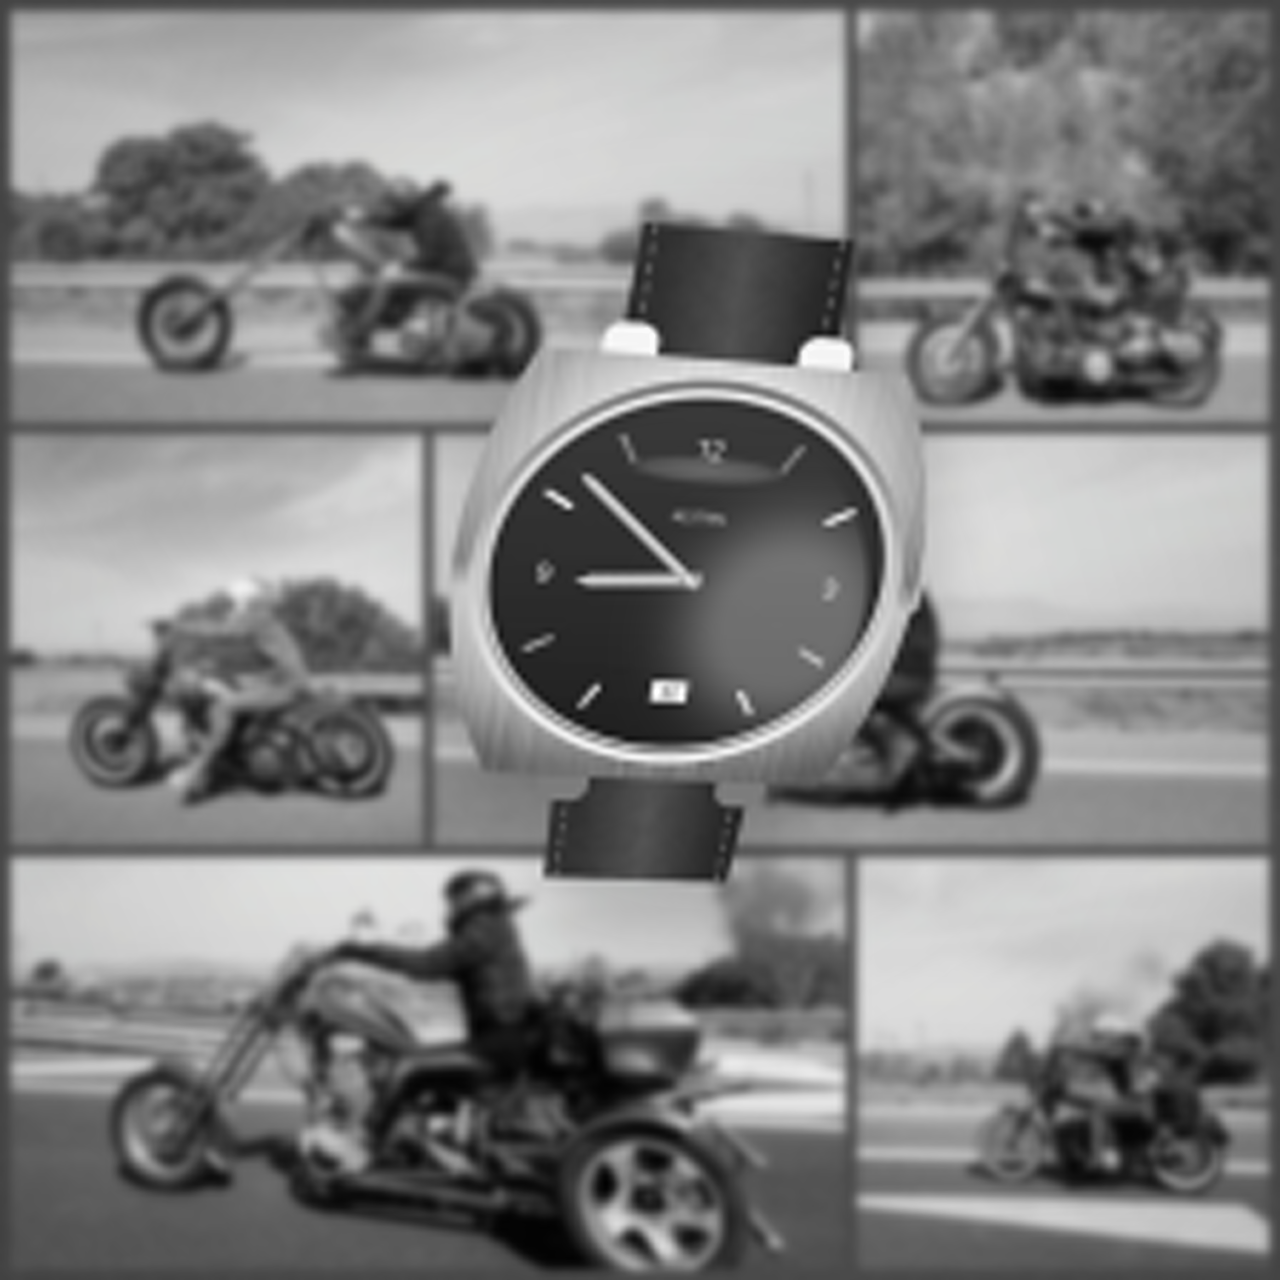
8h52
